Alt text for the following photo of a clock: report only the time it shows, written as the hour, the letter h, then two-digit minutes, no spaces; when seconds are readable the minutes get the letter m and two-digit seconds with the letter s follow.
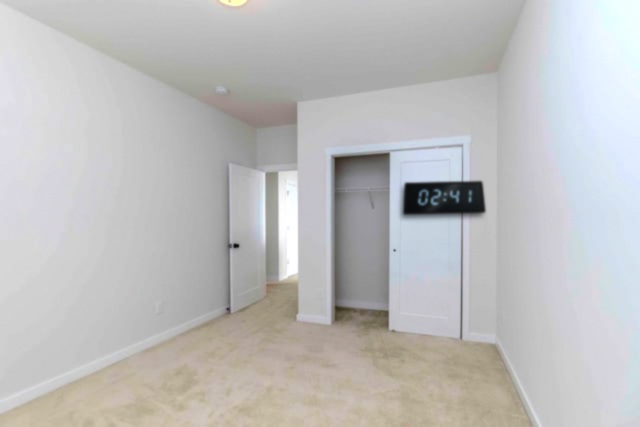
2h41
